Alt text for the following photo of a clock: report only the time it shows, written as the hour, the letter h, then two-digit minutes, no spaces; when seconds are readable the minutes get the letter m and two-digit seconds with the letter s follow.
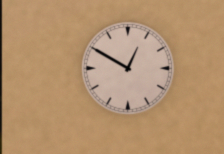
12h50
